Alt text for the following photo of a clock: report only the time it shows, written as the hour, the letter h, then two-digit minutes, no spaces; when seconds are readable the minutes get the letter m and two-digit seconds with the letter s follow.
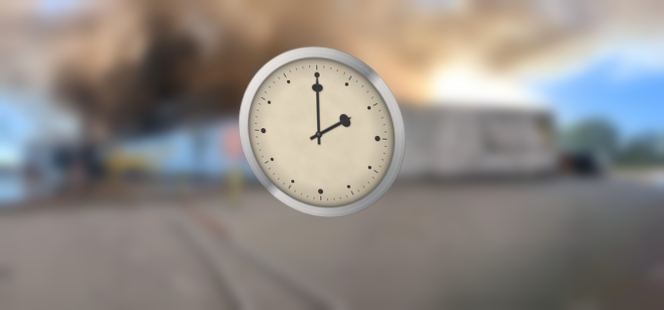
2h00
